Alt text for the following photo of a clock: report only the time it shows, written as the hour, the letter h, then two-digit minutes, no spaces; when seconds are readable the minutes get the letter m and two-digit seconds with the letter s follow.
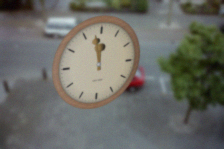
11h58
